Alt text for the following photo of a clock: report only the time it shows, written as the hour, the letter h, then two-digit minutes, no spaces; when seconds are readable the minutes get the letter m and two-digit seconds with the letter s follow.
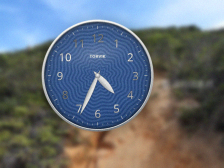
4h34
